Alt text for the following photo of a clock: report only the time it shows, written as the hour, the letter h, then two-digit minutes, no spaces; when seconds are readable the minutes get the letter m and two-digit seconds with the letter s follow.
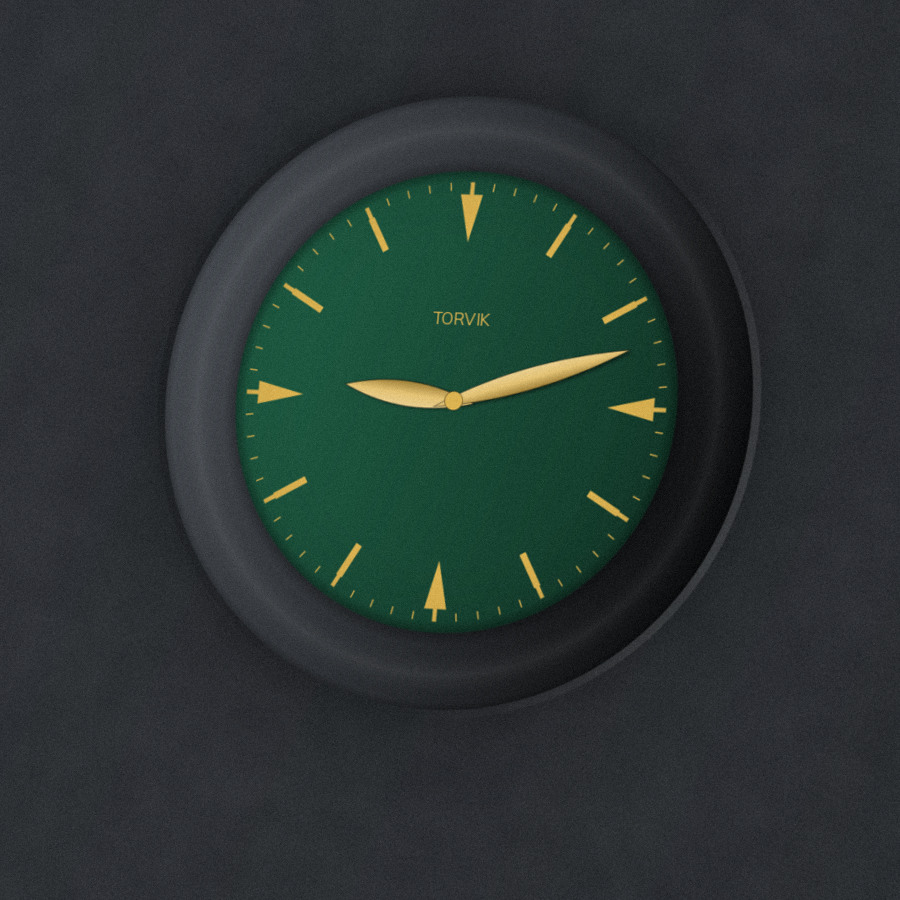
9h12
